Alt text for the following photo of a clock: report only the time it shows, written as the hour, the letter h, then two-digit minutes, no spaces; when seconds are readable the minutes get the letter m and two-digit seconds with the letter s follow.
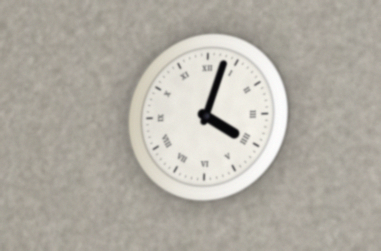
4h03
